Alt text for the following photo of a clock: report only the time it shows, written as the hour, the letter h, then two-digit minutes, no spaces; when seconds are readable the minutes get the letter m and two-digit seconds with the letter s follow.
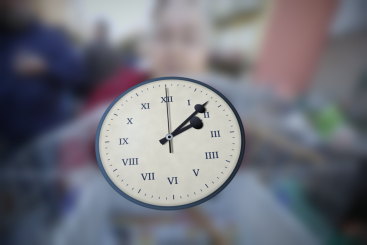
2h08m00s
